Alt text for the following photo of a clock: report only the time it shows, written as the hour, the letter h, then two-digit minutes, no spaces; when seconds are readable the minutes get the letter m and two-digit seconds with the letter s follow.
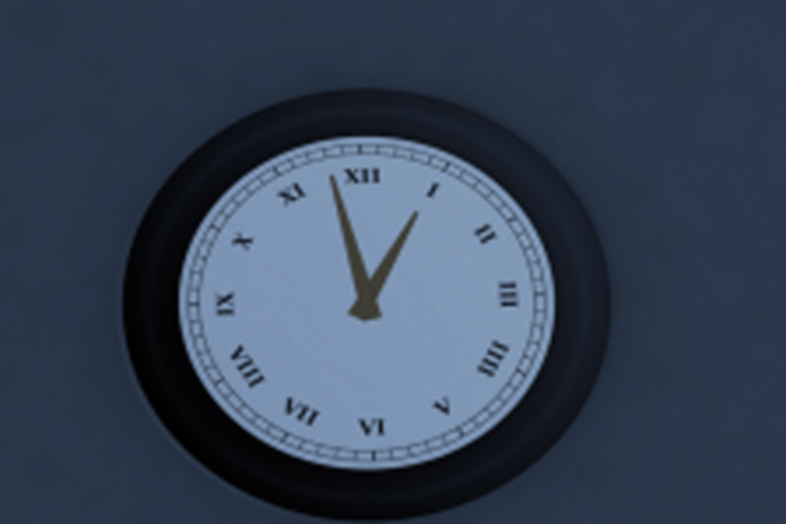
12h58
